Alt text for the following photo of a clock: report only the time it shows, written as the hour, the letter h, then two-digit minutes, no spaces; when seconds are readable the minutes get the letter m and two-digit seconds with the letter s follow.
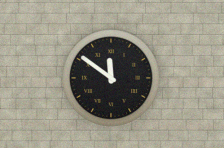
11h51
